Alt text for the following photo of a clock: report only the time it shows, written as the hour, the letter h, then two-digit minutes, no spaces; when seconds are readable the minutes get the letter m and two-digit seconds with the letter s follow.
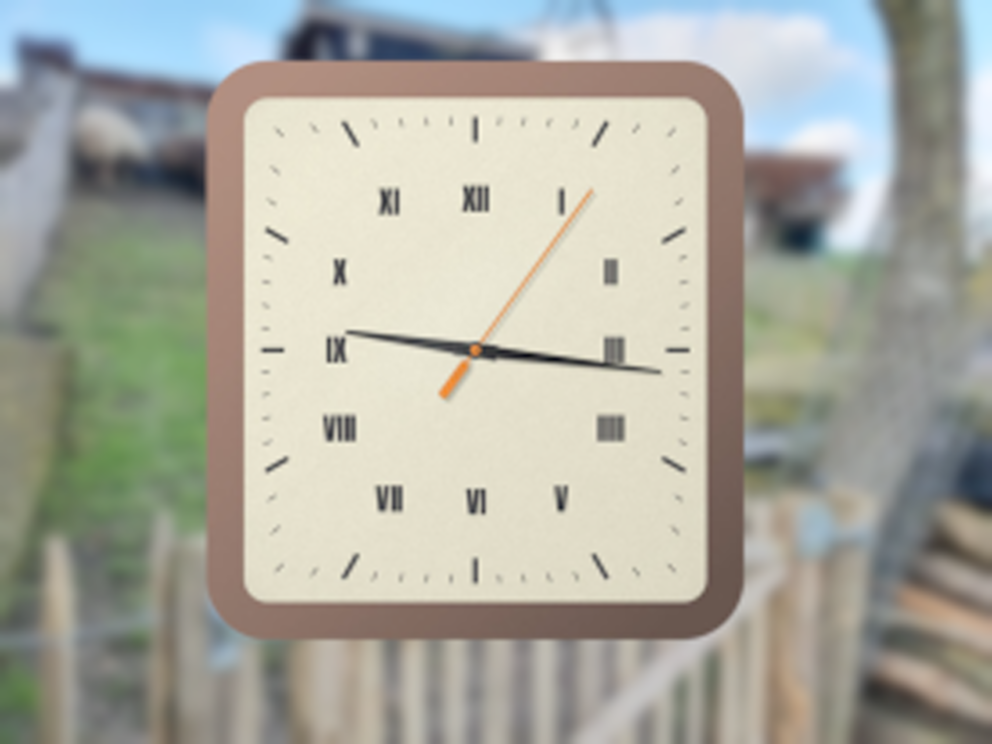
9h16m06s
